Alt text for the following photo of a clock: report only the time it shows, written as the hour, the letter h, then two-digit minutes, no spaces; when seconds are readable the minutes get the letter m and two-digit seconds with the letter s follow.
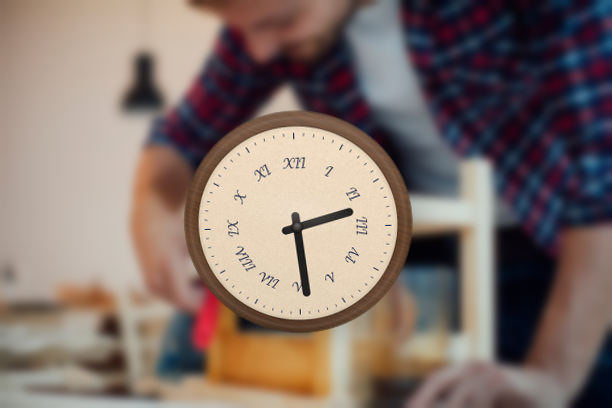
2h29
